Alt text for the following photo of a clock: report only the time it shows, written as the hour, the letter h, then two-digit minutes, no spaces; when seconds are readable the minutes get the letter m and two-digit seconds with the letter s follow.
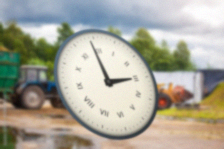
2h59
